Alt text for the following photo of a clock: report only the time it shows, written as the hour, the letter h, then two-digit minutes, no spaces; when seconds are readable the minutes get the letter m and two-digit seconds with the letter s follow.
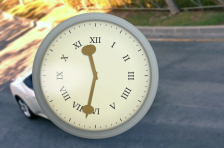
11h32
